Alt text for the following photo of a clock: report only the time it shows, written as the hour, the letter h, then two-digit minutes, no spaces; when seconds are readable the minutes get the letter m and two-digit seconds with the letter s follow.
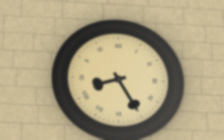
8h25
